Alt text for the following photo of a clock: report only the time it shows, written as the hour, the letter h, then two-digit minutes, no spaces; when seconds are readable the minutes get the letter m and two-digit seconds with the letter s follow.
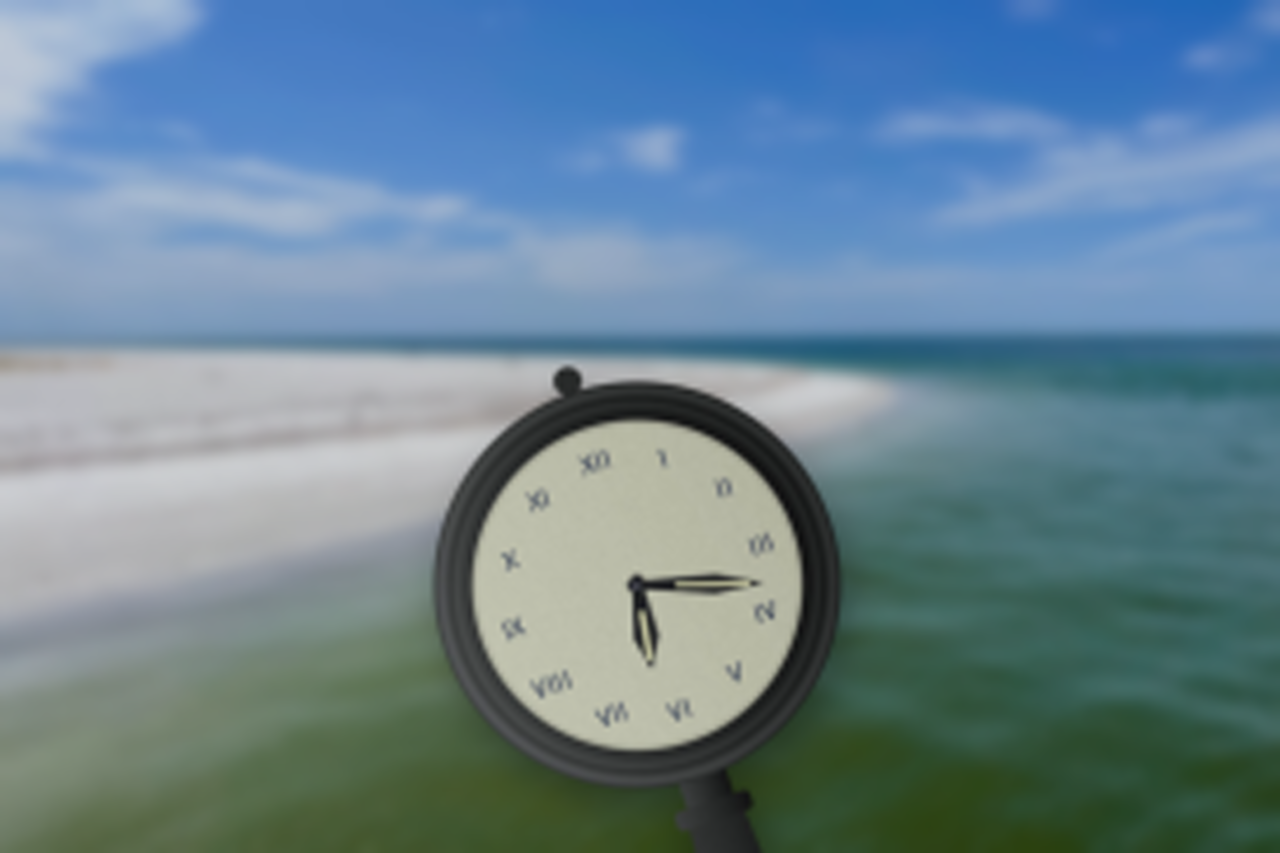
6h18
